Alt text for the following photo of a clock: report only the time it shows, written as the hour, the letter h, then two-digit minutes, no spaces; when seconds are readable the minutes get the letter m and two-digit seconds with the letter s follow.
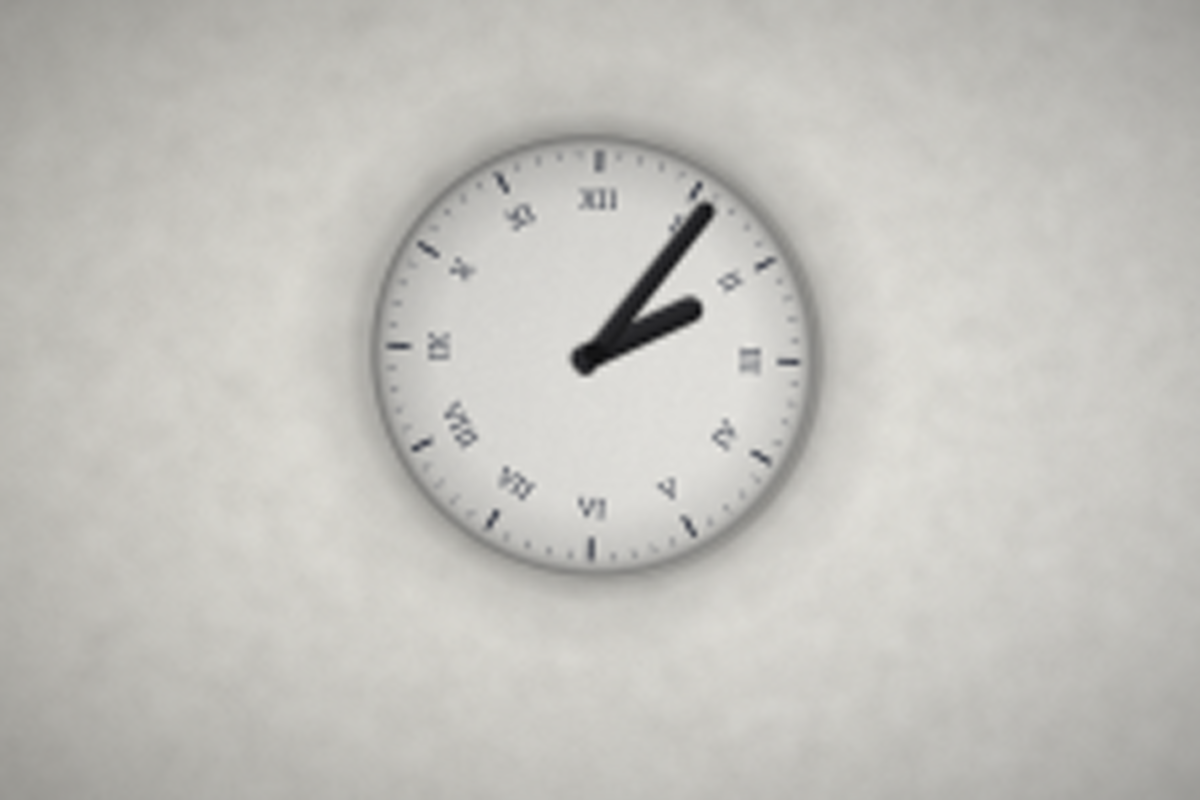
2h06
